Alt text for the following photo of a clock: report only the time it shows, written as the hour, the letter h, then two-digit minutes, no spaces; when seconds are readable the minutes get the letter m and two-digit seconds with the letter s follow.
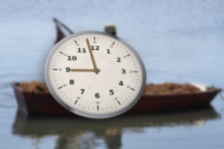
8h58
